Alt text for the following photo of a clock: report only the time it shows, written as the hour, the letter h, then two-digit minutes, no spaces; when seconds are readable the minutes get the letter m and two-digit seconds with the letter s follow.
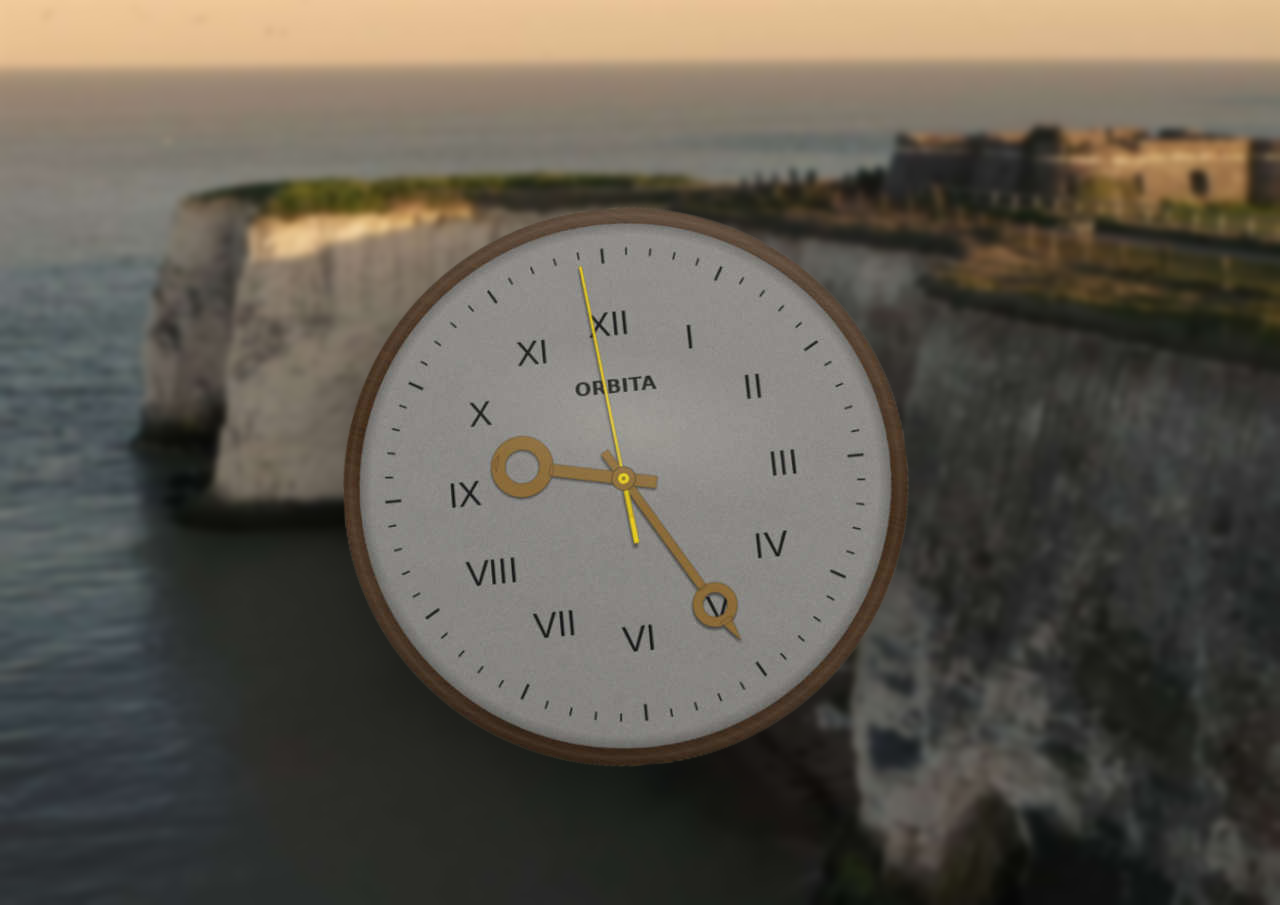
9h24m59s
